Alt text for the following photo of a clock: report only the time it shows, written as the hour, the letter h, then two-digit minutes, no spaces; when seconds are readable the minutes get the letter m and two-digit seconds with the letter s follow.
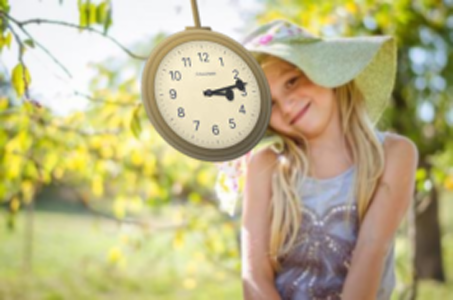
3h13
